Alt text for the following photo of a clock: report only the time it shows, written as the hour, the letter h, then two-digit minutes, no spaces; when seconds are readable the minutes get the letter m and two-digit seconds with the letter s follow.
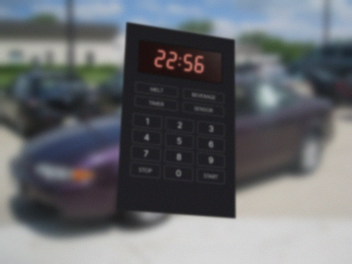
22h56
